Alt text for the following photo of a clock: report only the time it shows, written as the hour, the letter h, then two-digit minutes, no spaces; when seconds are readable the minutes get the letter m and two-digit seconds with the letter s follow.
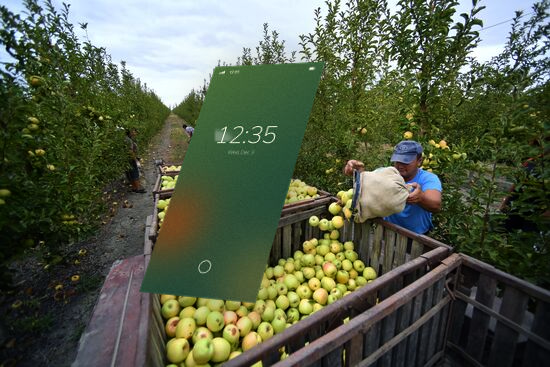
12h35
